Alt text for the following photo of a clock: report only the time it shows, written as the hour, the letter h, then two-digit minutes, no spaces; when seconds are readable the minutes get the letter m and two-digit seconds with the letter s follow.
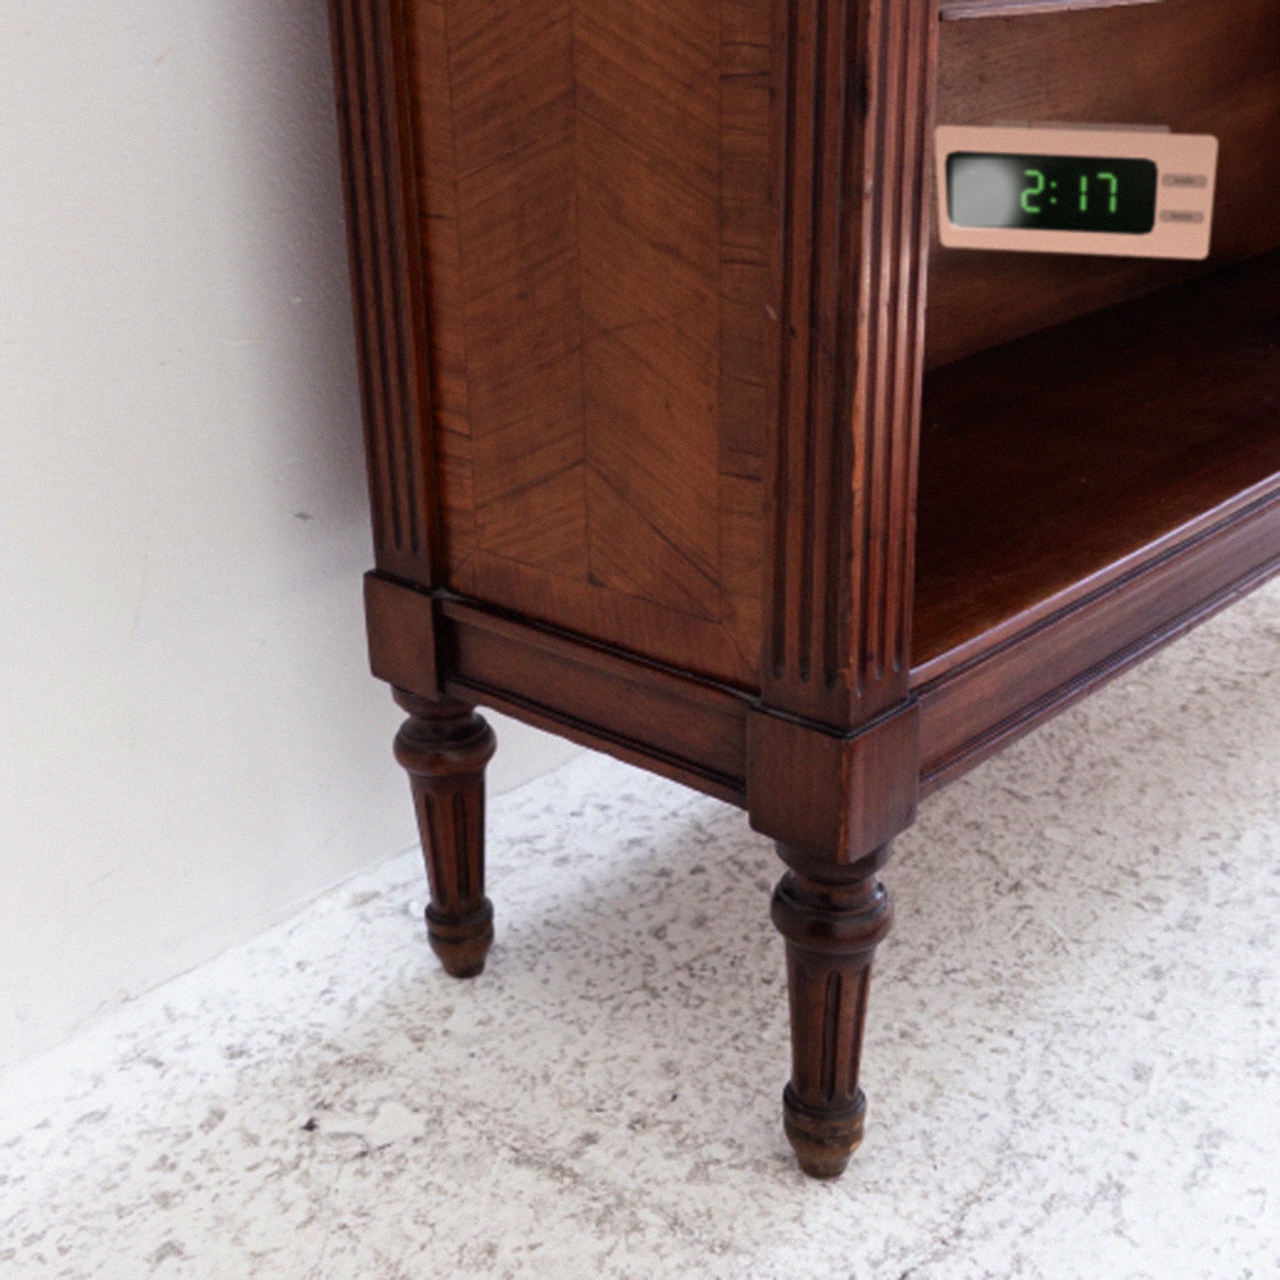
2h17
